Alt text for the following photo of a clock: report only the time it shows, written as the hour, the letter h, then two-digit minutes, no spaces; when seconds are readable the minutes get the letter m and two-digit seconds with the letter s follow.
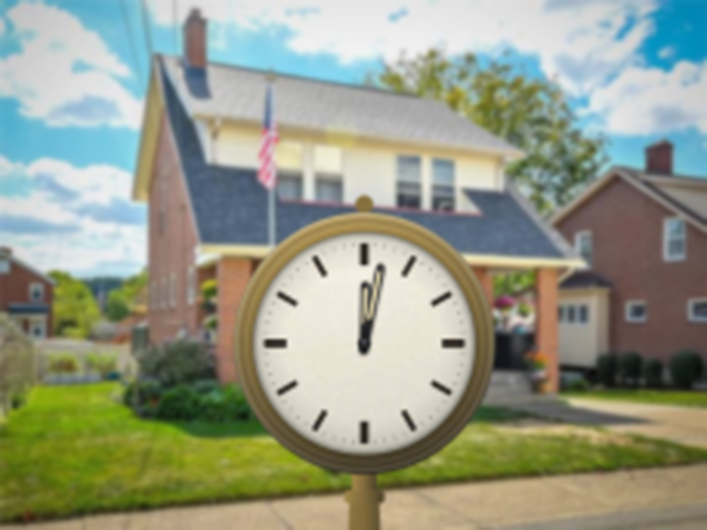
12h02
